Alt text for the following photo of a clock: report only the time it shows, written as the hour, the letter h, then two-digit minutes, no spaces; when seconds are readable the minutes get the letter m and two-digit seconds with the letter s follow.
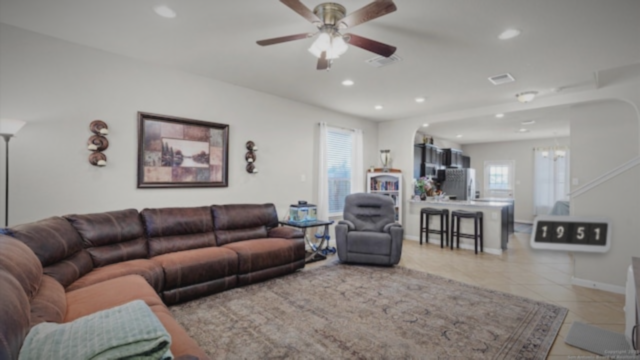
19h51
